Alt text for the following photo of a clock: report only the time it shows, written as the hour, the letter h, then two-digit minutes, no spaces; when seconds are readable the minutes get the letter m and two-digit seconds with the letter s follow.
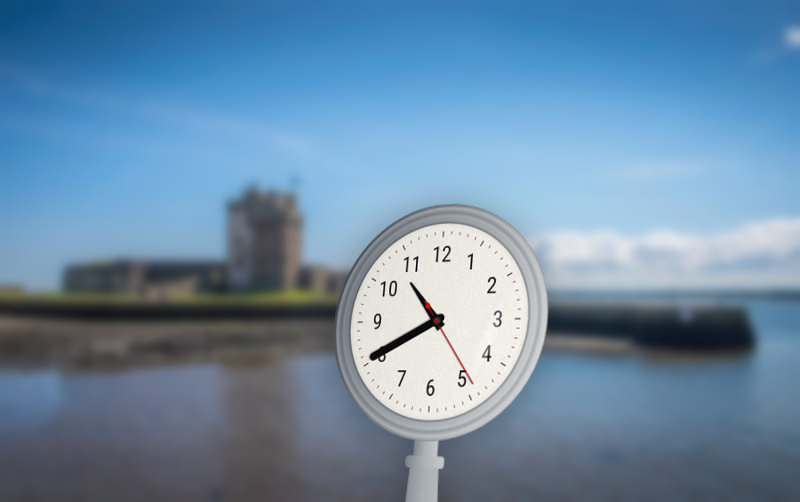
10h40m24s
